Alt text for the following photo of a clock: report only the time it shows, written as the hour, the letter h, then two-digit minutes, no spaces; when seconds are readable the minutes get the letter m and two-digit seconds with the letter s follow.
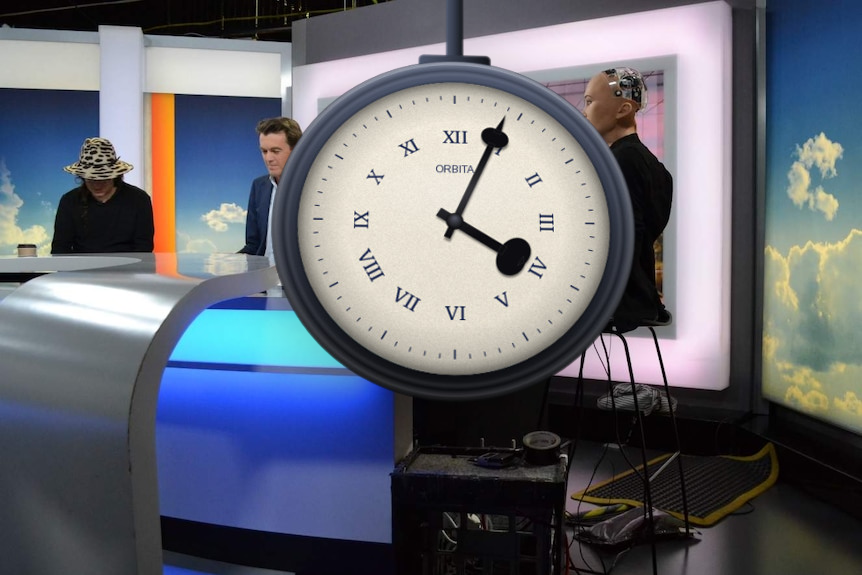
4h04
